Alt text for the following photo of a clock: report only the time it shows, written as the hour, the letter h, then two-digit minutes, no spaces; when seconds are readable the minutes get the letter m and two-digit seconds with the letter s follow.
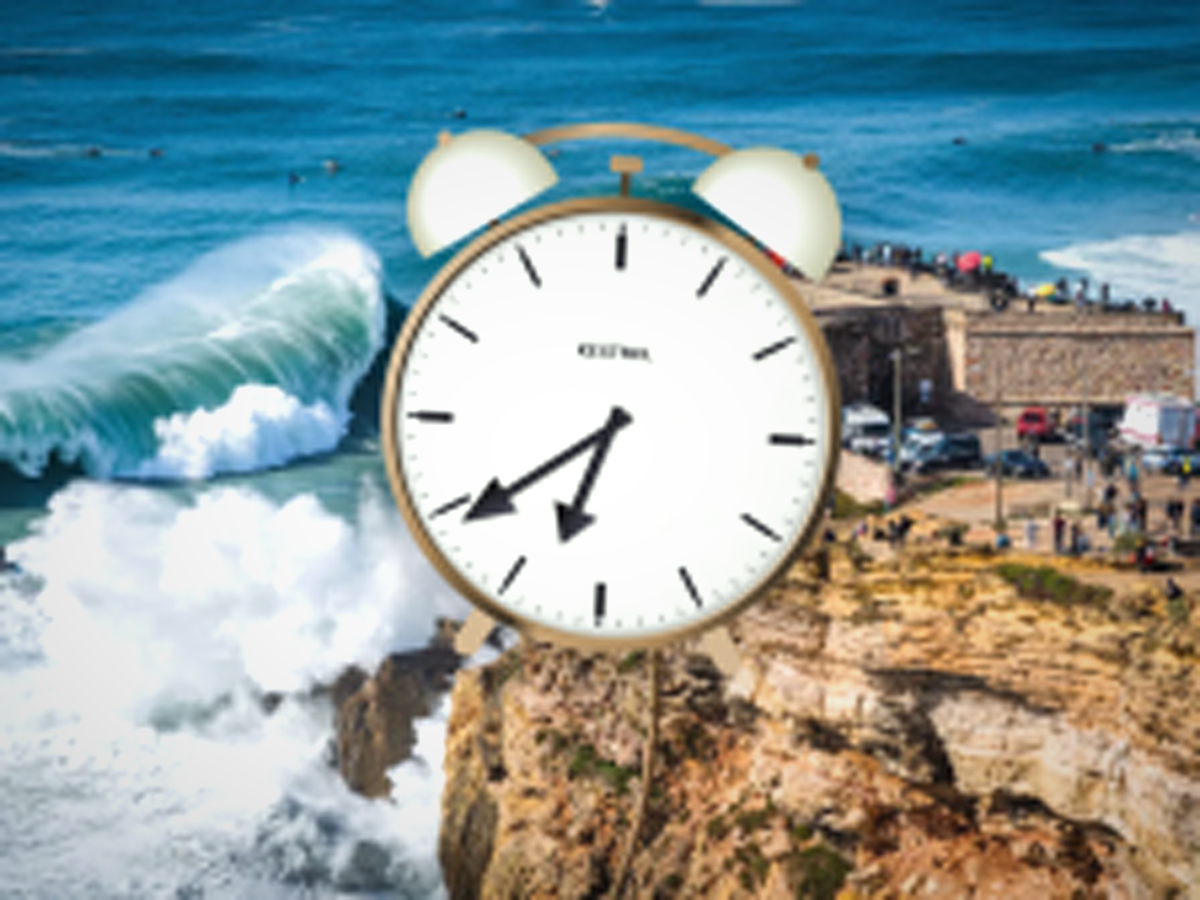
6h39
